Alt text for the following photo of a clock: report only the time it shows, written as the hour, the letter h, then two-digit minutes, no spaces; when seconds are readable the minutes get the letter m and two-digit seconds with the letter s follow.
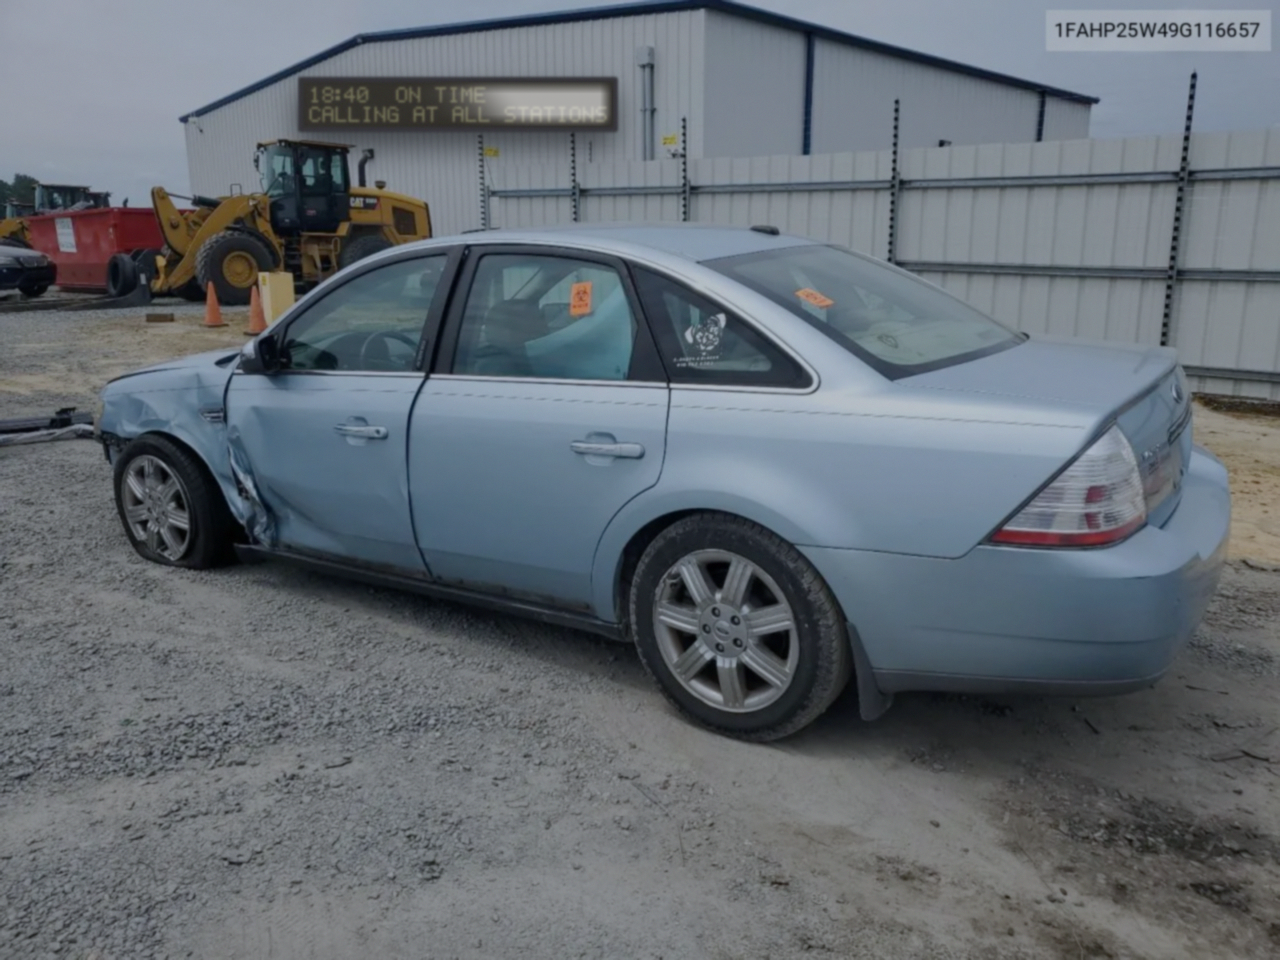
18h40
